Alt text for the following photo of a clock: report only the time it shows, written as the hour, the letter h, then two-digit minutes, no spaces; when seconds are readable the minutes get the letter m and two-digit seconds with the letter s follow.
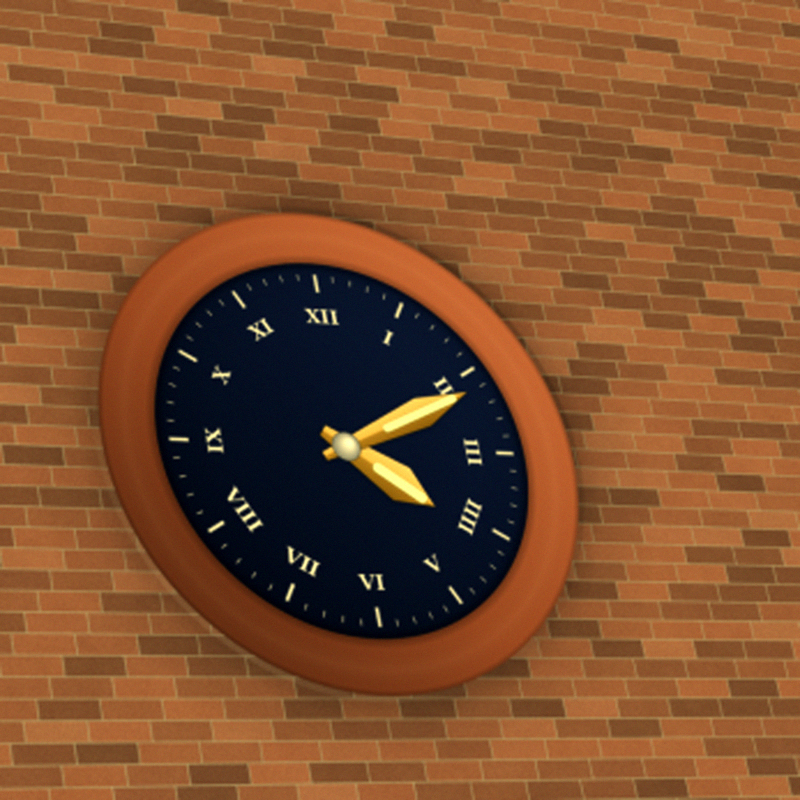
4h11
